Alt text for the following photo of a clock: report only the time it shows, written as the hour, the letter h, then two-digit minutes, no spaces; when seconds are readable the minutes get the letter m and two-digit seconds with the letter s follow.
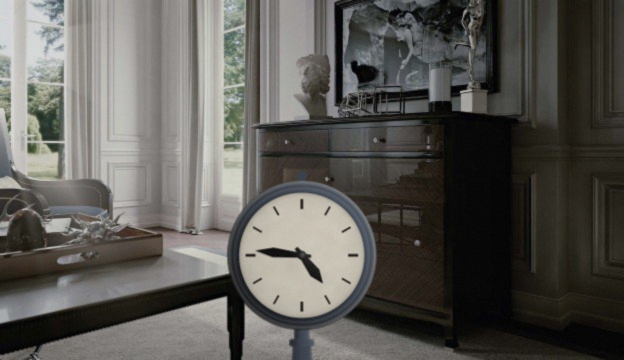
4h46
